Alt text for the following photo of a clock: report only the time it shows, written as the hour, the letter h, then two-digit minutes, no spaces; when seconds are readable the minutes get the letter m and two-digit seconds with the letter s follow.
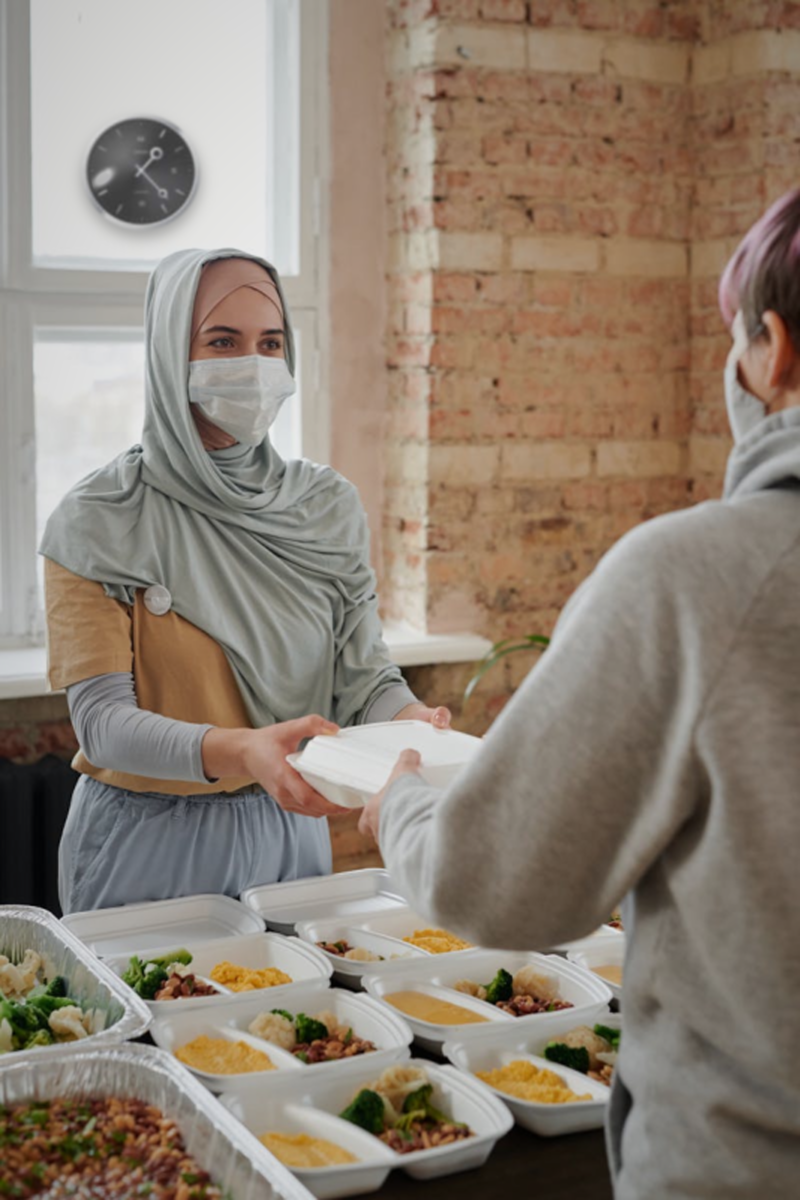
1h23
